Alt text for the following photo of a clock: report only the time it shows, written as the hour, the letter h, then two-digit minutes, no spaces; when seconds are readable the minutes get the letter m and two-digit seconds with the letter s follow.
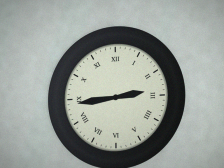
2h44
